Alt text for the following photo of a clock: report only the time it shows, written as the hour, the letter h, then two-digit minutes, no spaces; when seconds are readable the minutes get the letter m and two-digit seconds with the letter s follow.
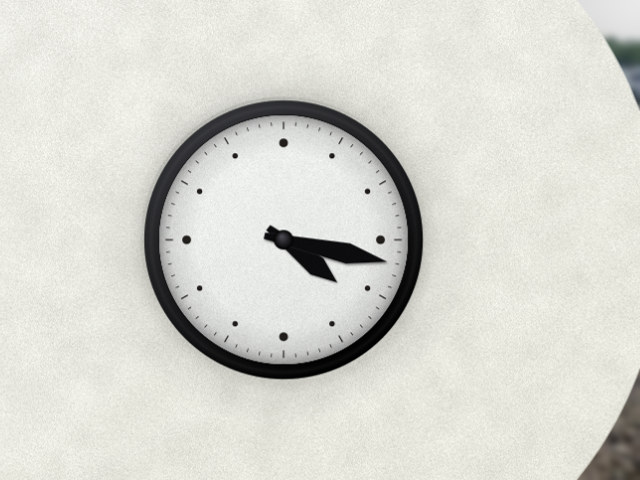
4h17
